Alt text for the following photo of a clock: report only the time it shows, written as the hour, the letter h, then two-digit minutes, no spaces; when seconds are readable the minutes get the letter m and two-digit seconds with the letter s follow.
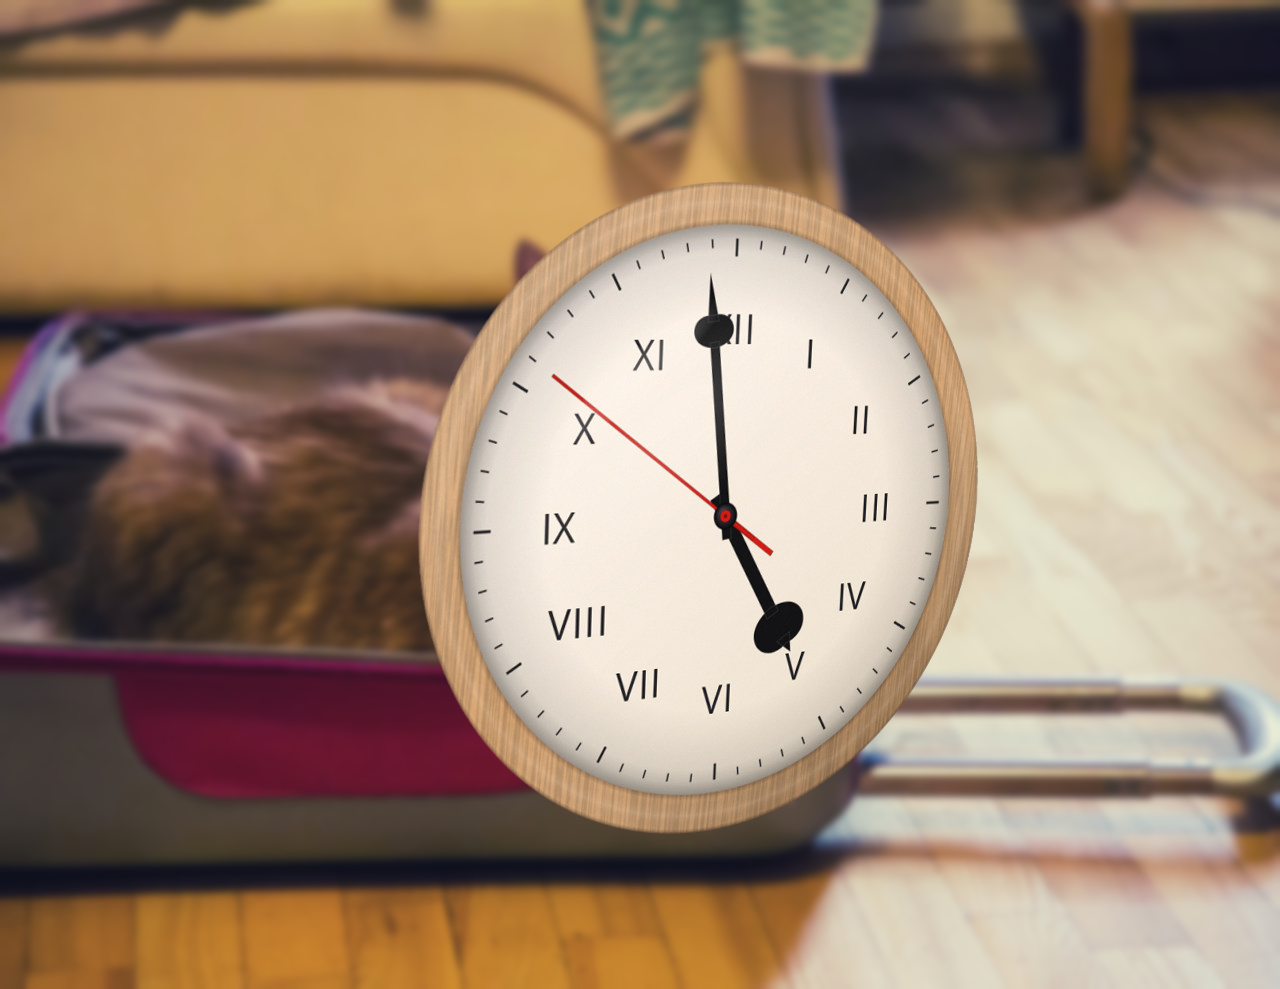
4h58m51s
